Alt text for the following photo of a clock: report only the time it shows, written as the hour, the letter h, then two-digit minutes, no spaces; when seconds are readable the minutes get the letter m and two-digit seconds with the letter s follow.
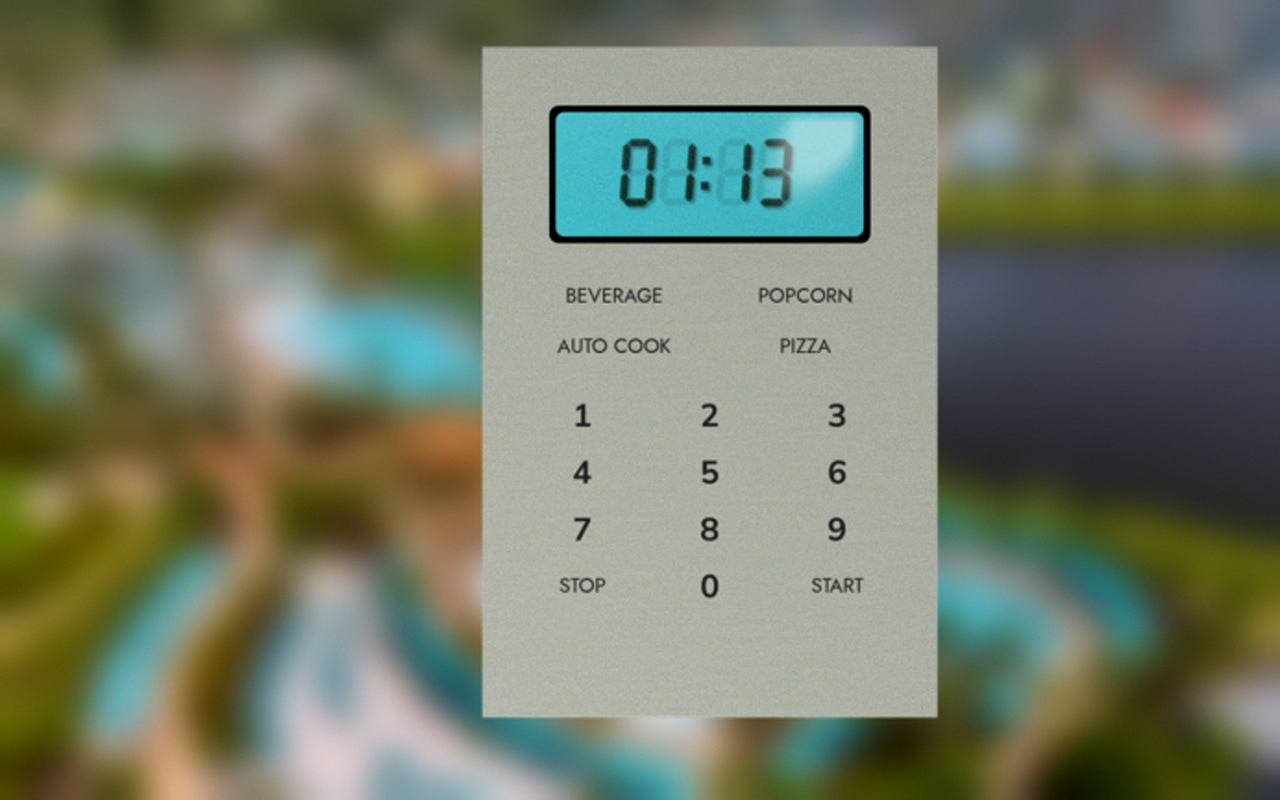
1h13
